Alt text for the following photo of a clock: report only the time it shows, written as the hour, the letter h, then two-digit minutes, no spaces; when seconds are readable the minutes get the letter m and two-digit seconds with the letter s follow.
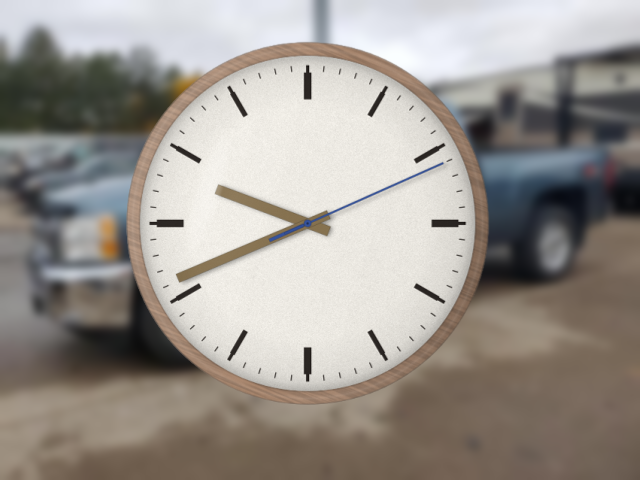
9h41m11s
